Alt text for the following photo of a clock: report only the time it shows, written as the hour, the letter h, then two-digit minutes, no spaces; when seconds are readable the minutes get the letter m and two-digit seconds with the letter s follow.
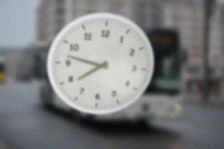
7h47
